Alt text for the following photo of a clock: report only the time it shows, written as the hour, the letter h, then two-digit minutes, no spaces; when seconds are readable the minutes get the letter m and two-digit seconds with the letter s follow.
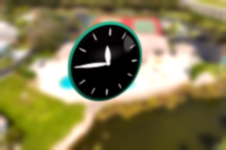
11h45
